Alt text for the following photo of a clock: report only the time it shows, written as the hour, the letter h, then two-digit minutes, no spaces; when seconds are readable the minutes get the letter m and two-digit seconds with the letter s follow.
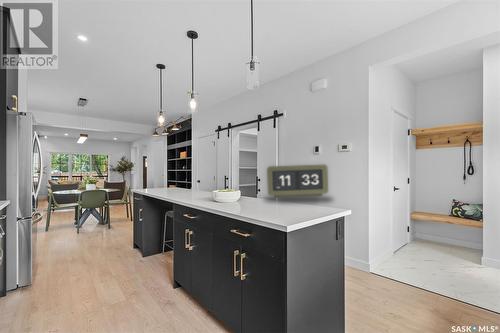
11h33
